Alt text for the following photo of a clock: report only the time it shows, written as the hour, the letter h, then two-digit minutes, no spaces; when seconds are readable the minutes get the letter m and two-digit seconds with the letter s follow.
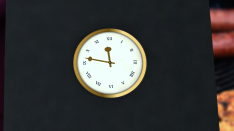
11h47
